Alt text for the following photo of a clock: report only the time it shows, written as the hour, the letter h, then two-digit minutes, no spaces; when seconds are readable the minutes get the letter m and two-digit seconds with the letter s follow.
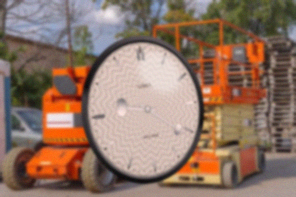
9h21
